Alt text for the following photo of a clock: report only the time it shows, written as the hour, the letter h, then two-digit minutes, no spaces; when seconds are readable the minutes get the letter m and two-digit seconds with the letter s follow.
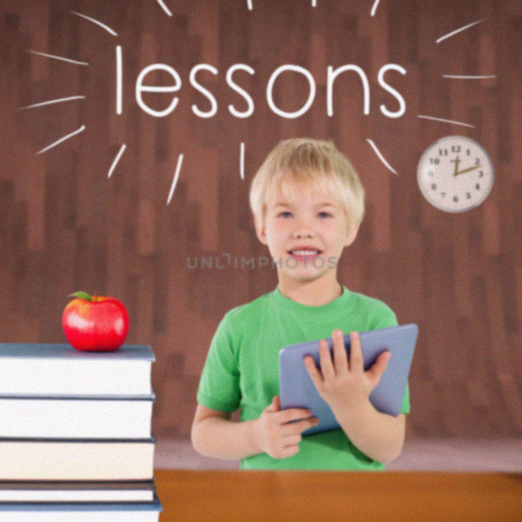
12h12
